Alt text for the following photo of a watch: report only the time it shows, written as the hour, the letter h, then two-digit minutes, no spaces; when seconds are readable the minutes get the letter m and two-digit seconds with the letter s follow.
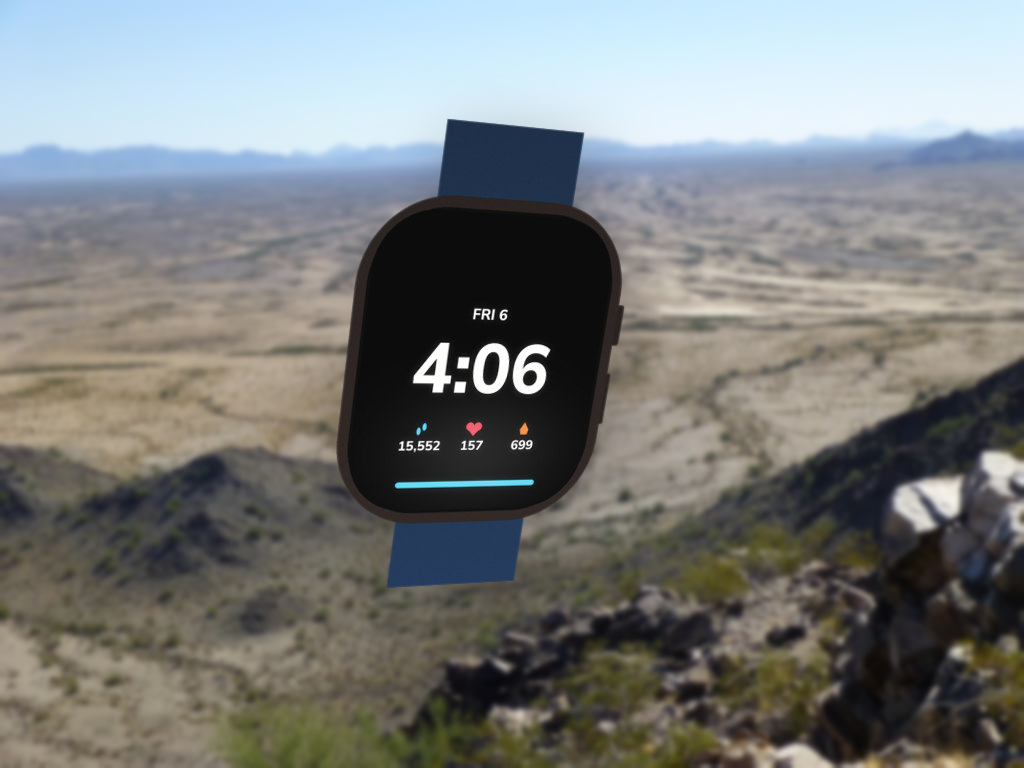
4h06
